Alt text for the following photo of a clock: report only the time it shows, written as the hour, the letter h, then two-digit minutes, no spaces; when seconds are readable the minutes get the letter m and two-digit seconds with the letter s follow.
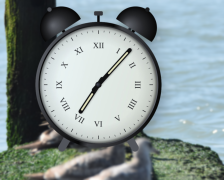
7h07
